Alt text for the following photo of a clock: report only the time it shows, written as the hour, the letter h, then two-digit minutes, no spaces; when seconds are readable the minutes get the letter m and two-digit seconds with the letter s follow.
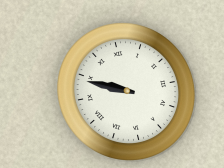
9h49
